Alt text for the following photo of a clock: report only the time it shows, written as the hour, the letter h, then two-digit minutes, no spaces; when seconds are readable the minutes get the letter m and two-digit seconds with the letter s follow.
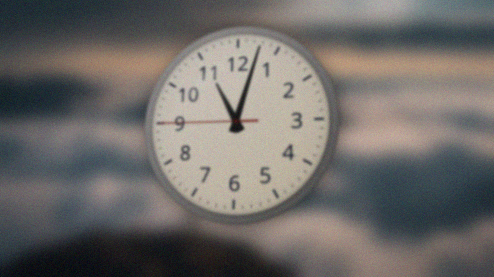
11h02m45s
